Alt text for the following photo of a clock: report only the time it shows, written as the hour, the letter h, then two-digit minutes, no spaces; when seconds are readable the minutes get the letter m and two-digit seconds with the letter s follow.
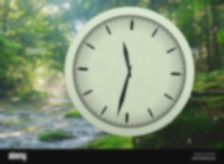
11h32
